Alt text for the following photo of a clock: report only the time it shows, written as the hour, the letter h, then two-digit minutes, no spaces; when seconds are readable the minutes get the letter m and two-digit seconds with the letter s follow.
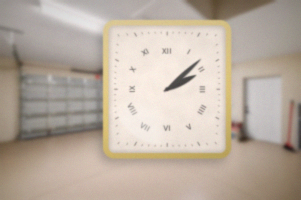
2h08
